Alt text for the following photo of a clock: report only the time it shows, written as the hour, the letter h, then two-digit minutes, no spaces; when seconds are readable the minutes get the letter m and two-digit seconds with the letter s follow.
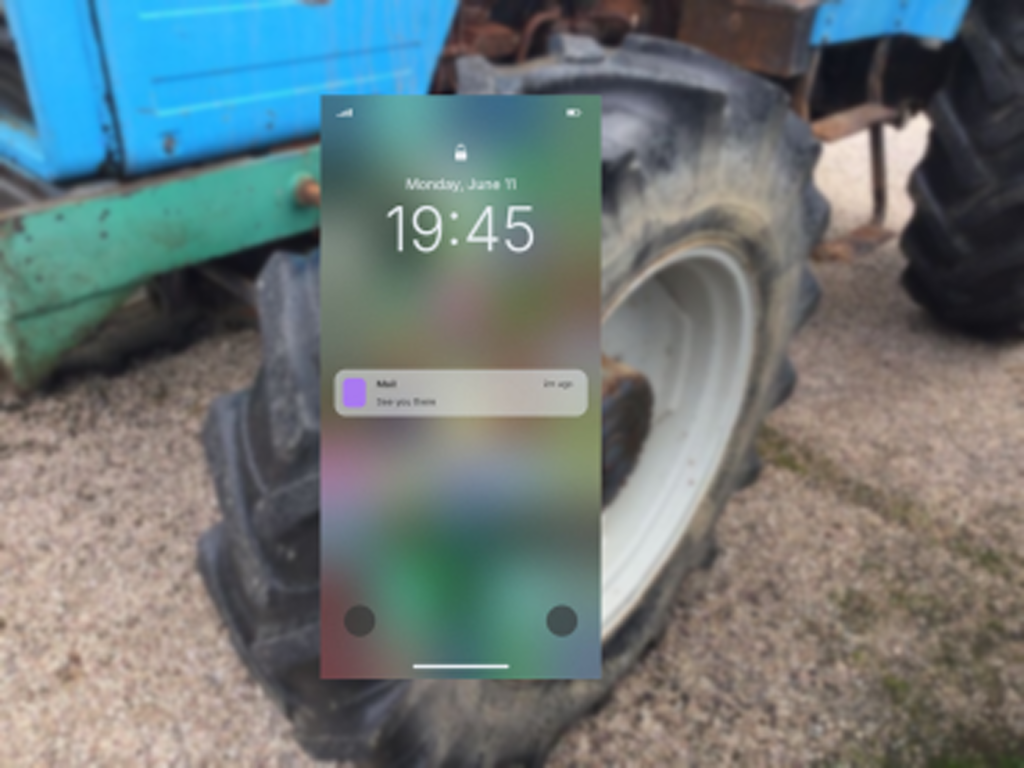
19h45
